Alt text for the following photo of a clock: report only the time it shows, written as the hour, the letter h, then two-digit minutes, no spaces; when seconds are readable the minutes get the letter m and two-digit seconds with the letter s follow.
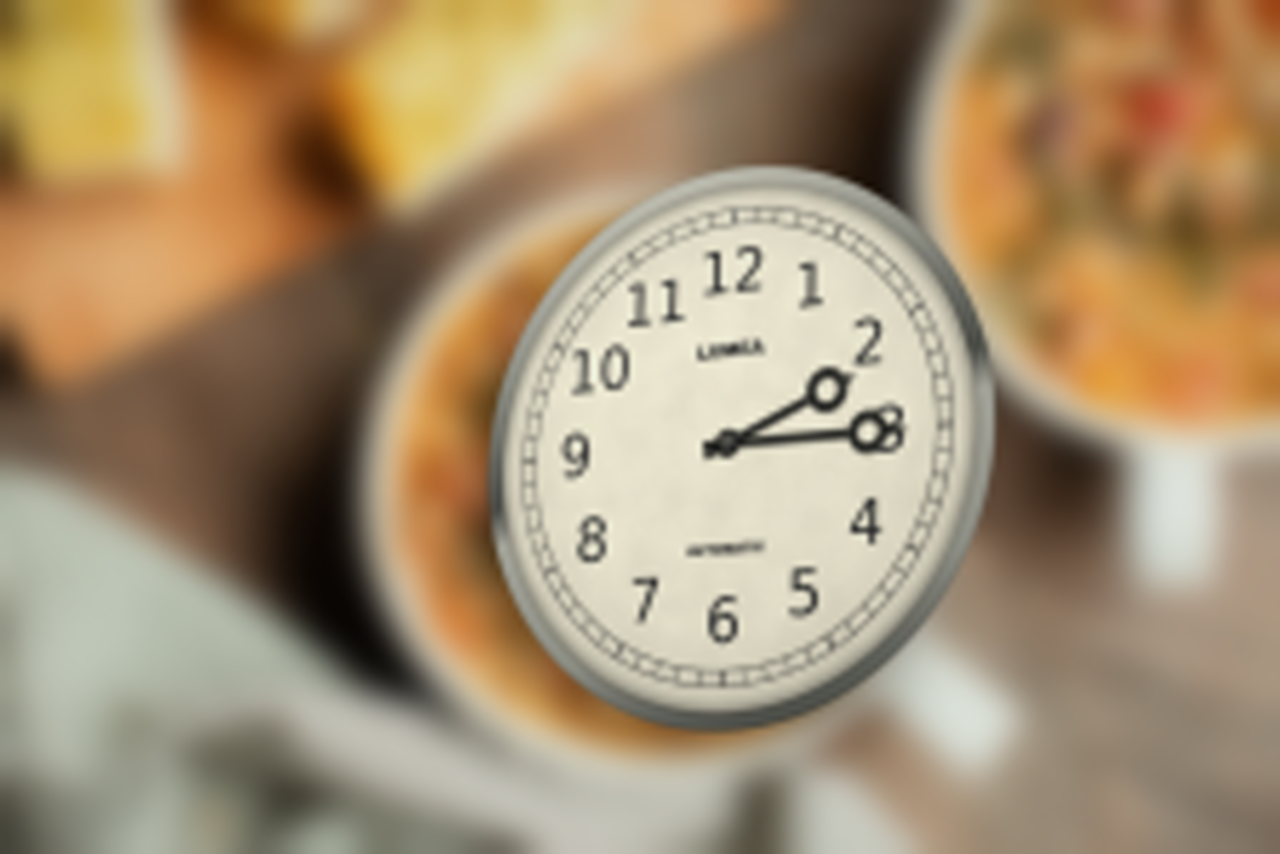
2h15
